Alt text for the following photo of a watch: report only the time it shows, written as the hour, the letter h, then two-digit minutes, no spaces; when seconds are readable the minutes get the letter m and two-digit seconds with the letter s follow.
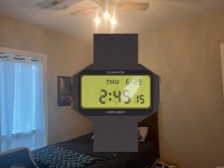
2h45m15s
